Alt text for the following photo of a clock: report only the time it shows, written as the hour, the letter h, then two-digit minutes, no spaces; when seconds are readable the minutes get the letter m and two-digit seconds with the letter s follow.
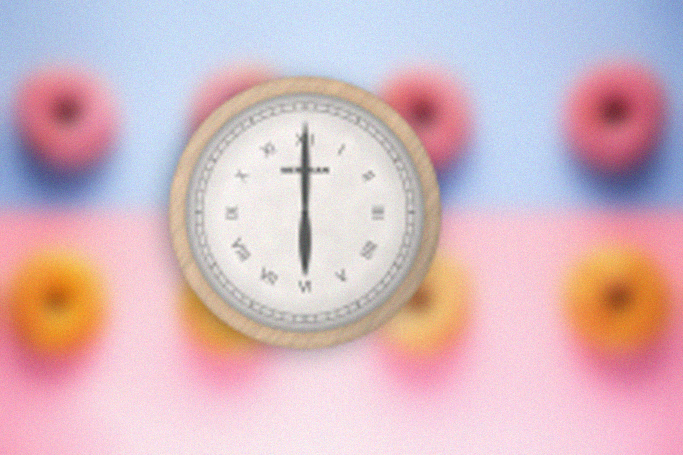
6h00
